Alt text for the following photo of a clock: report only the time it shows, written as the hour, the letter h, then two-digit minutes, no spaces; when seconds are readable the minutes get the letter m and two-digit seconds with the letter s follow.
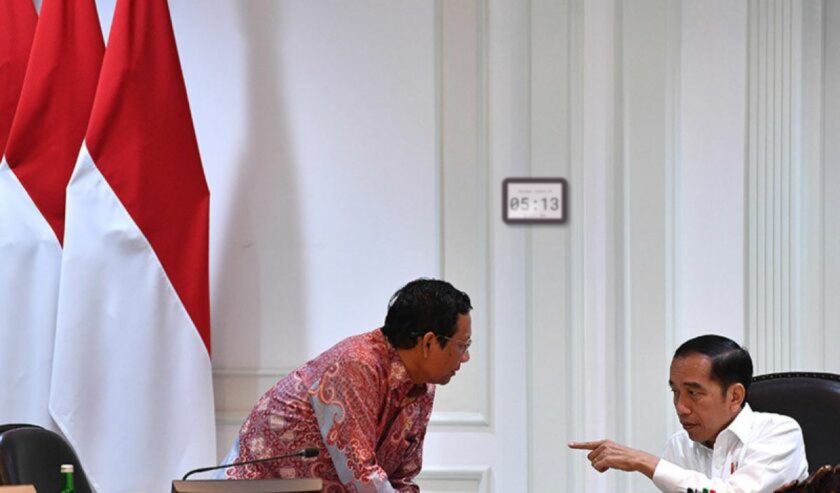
5h13
